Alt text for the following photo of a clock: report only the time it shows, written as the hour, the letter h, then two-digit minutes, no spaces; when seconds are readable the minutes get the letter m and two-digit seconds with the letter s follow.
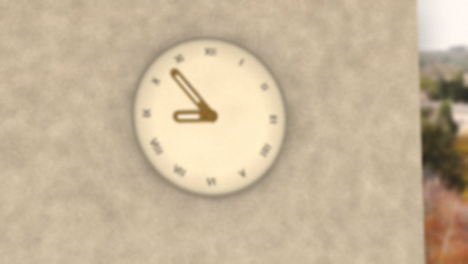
8h53
